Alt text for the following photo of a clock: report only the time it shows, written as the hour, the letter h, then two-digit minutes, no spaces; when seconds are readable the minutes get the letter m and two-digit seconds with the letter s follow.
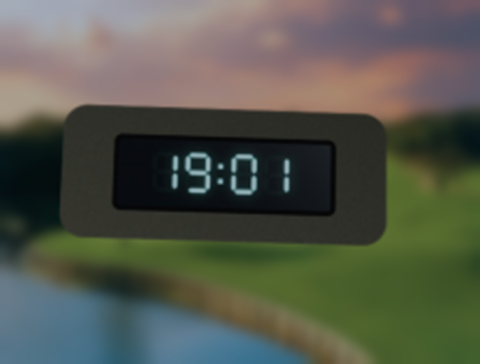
19h01
